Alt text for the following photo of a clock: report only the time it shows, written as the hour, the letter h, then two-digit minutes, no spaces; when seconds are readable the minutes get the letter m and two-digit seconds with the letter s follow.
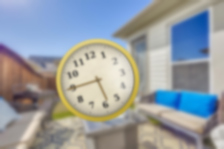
5h45
